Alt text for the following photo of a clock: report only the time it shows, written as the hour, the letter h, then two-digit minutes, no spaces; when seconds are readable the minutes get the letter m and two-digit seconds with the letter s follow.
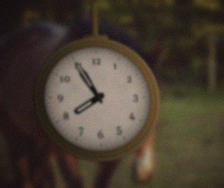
7h55
